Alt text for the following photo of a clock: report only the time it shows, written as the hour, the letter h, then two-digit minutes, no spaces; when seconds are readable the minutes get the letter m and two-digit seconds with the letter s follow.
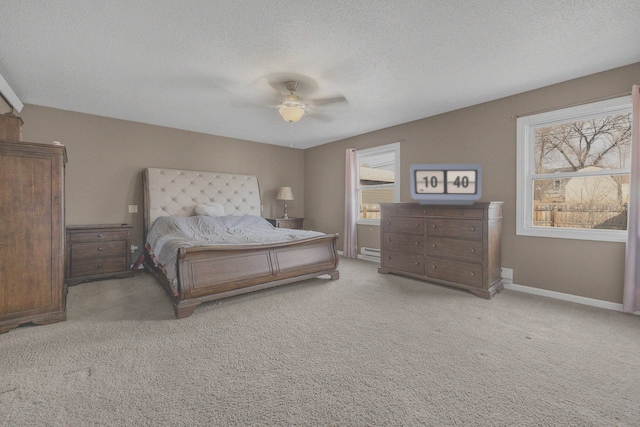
10h40
